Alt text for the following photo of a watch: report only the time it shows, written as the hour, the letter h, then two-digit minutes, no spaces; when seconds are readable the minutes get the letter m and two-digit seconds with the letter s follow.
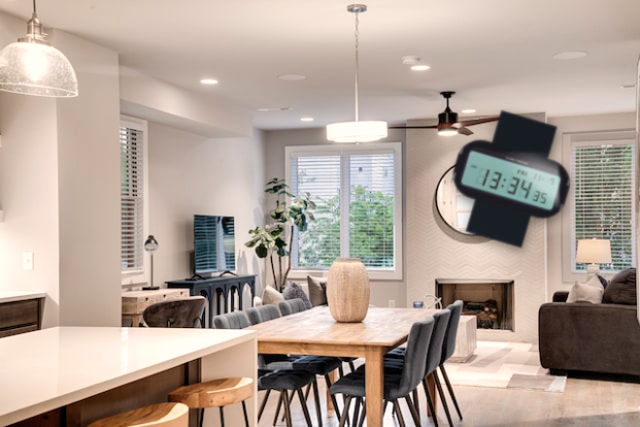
13h34m35s
